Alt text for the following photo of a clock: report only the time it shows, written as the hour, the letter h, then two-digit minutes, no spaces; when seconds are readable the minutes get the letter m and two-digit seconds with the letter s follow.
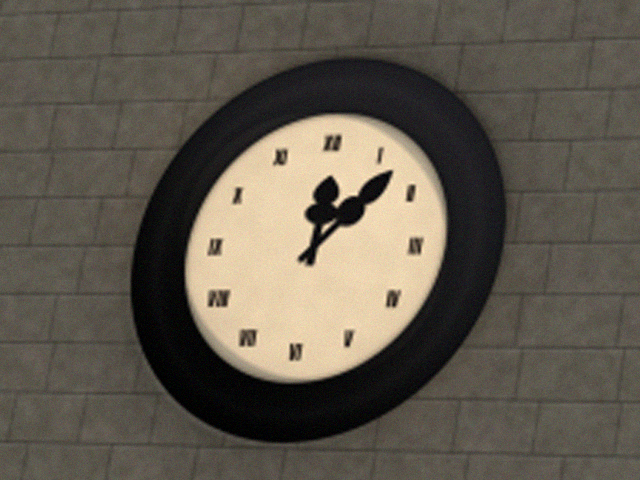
12h07
